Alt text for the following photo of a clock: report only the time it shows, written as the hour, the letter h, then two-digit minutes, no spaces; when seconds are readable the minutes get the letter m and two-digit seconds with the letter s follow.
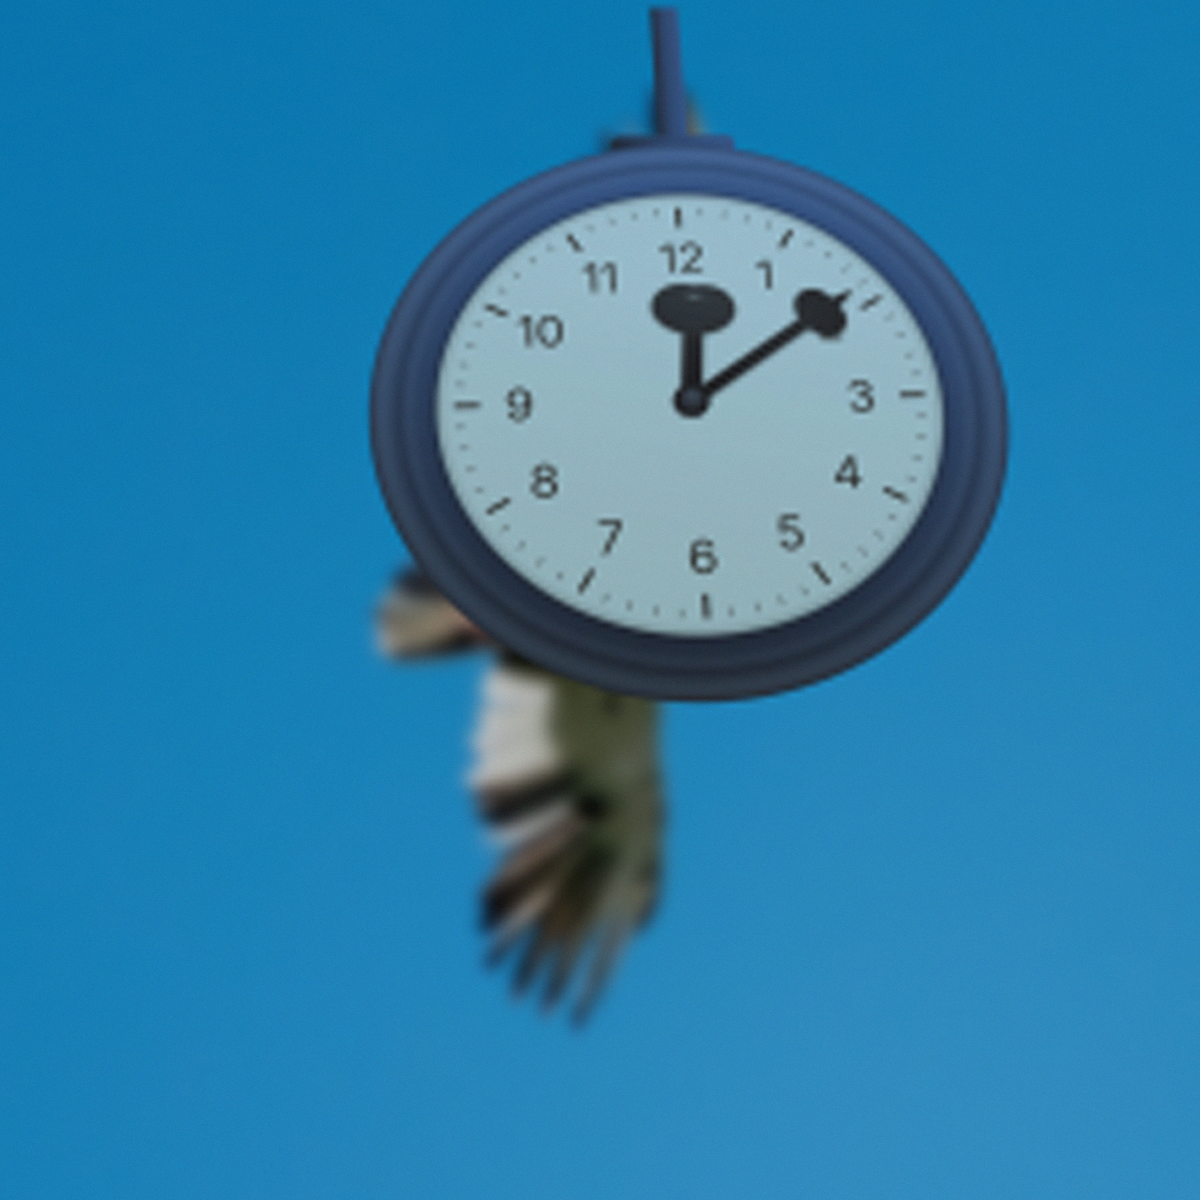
12h09
